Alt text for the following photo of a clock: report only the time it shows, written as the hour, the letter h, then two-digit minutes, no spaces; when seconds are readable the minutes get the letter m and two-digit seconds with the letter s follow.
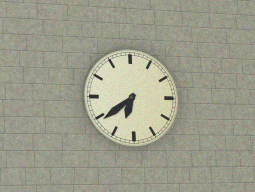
6h39
